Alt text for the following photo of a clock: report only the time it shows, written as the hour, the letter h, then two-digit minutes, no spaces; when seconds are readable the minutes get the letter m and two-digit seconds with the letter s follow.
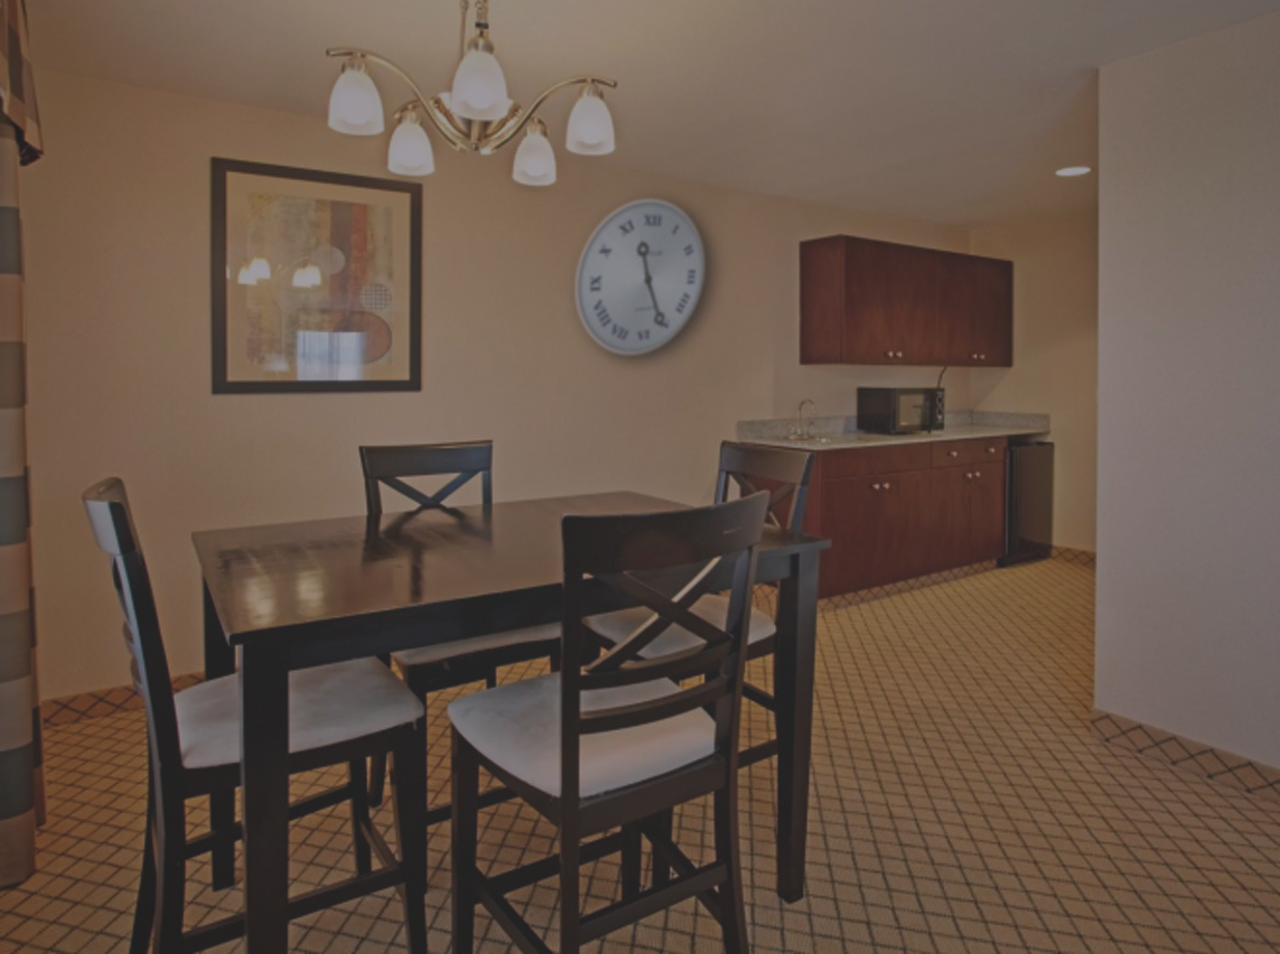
11h26
